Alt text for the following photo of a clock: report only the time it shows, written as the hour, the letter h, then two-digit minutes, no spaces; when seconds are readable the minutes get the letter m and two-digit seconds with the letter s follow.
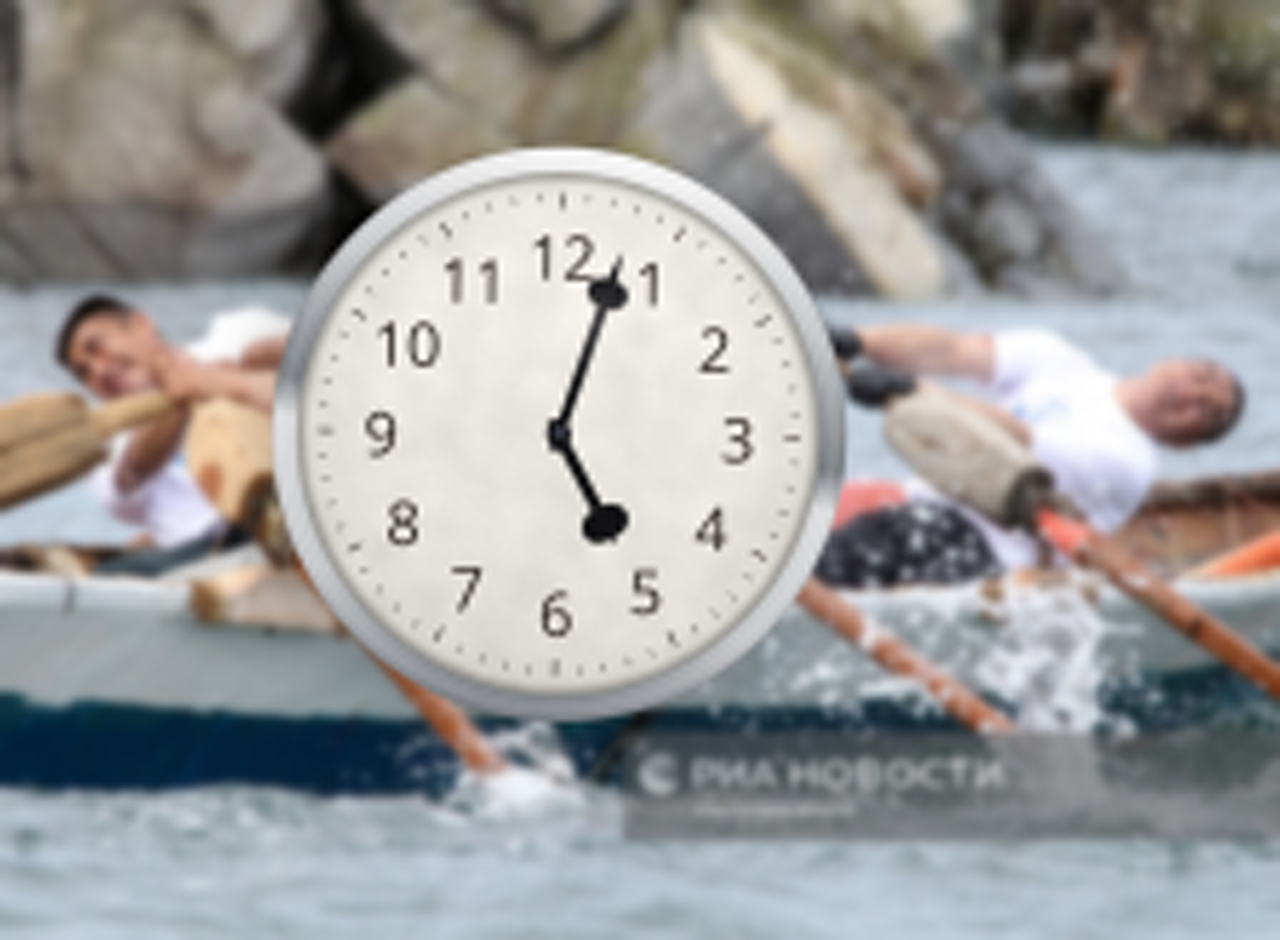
5h03
